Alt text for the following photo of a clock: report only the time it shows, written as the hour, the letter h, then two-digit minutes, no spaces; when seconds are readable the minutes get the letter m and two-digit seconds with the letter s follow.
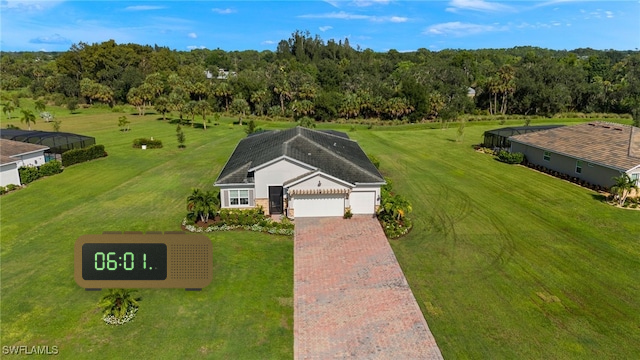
6h01
